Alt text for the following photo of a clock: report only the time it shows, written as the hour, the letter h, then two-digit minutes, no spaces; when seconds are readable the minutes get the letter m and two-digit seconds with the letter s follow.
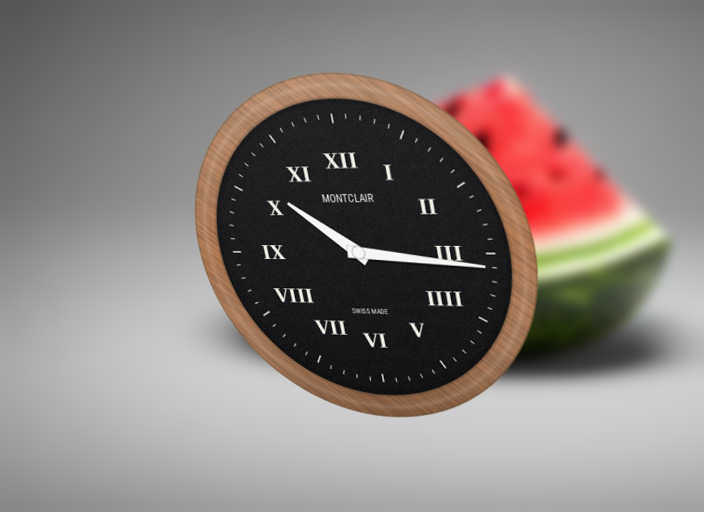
10h16
